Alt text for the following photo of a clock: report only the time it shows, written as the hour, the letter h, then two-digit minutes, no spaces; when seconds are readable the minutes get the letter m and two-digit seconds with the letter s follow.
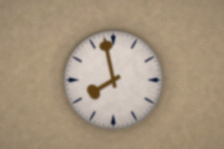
7h58
